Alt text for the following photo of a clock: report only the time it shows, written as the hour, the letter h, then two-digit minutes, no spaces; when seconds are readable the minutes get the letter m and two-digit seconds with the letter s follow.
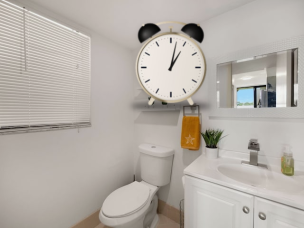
1h02
